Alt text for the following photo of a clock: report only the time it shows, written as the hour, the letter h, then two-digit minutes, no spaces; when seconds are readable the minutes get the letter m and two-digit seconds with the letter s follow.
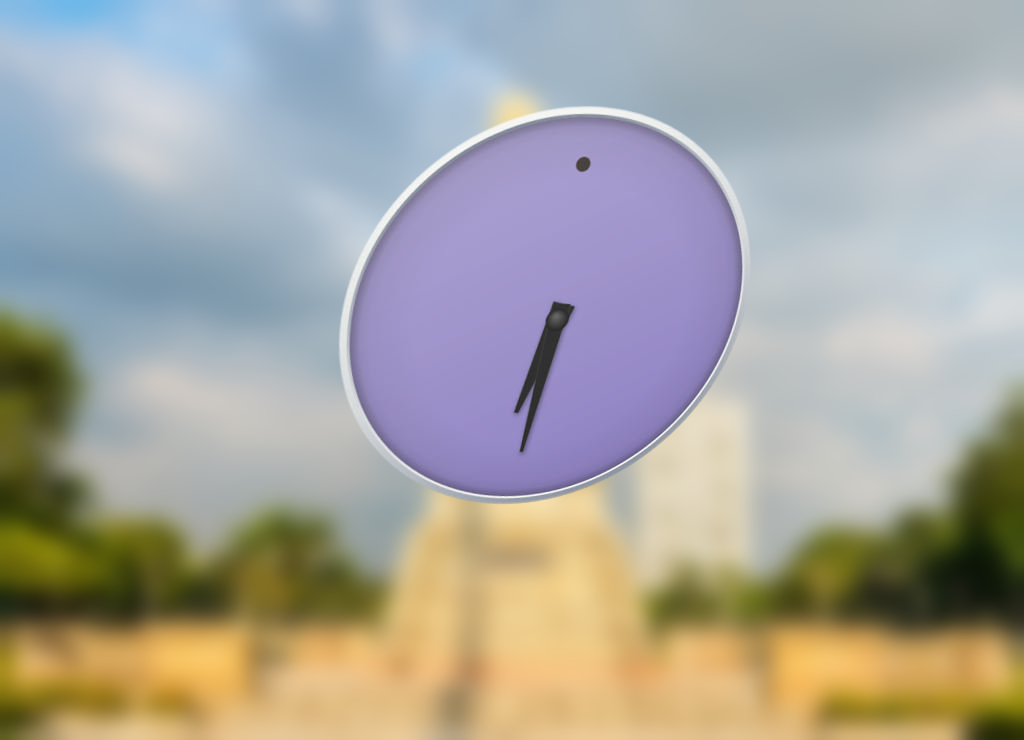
6h31
